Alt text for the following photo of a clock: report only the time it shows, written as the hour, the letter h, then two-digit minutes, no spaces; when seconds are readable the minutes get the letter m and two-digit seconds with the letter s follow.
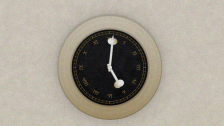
5h01
